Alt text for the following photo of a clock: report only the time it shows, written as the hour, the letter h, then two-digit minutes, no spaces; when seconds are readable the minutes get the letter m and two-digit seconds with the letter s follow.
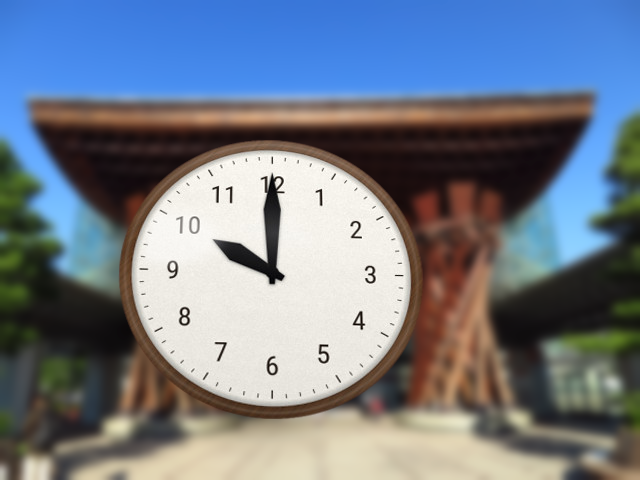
10h00
